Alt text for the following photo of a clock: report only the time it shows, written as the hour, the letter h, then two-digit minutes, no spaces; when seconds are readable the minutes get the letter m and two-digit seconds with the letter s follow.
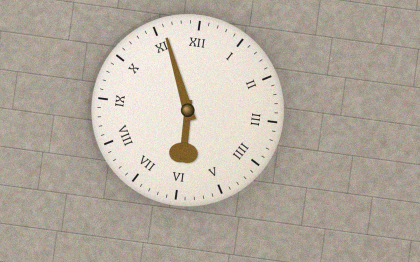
5h56
